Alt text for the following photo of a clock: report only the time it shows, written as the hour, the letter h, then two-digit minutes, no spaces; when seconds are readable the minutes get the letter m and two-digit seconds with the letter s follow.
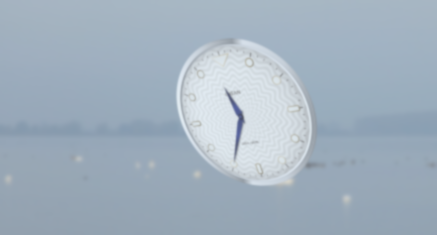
11h35
